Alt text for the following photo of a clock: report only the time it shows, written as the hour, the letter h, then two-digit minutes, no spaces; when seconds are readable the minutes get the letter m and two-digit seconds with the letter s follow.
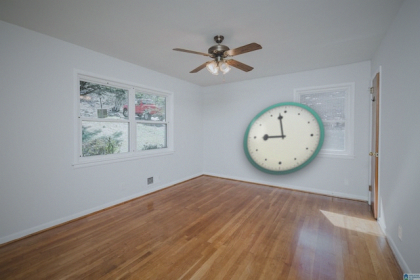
8h58
